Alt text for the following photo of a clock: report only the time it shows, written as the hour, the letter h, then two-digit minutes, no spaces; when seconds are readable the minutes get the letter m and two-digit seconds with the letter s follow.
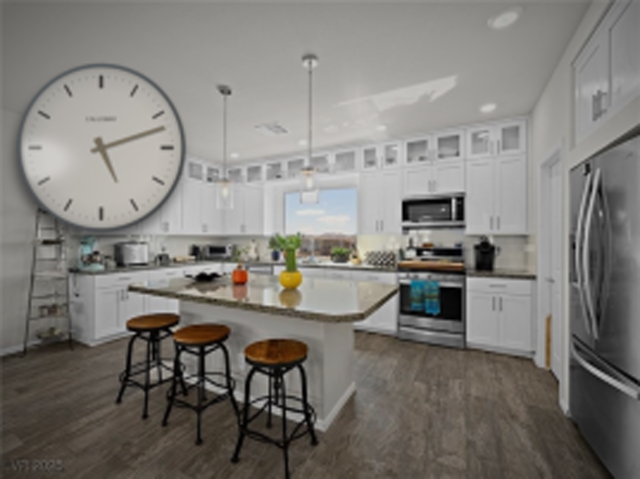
5h12
